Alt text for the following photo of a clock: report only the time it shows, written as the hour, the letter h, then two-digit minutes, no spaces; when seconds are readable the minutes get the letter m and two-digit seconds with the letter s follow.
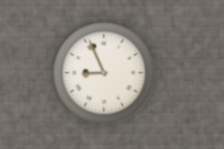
8h56
